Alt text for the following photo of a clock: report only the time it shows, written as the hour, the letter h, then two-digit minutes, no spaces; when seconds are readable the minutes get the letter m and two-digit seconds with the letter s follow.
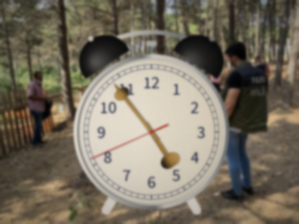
4h53m41s
